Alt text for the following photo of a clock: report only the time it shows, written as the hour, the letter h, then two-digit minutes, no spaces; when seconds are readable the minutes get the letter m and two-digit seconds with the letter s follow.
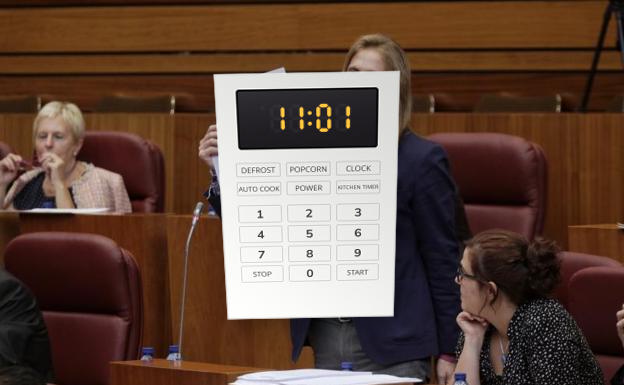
11h01
